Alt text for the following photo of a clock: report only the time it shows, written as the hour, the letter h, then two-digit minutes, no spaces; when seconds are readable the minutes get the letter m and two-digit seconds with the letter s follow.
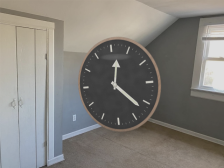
12h22
